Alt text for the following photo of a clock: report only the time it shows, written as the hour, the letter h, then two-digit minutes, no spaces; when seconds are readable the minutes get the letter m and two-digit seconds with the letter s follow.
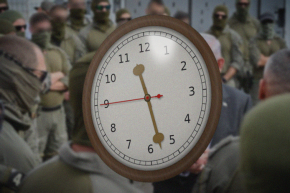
11h27m45s
